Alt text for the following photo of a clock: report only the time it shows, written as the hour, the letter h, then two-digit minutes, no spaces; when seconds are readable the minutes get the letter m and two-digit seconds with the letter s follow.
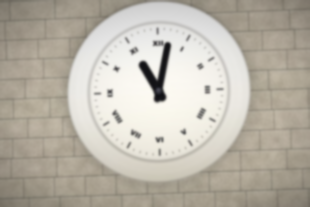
11h02
